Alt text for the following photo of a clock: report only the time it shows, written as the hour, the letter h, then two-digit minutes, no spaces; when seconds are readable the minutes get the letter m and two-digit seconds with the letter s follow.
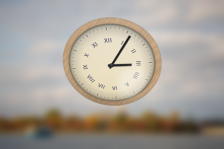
3h06
